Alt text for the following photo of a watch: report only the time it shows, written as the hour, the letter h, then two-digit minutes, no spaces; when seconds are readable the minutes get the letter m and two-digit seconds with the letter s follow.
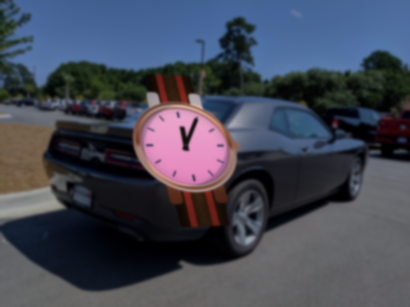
12h05
